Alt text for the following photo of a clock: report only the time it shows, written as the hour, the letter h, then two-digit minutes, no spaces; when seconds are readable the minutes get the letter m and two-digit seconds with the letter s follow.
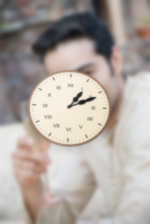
1h11
